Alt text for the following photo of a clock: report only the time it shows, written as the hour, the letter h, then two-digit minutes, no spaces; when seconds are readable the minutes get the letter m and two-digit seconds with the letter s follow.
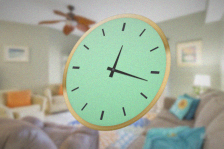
12h17
